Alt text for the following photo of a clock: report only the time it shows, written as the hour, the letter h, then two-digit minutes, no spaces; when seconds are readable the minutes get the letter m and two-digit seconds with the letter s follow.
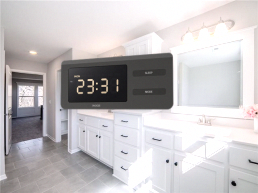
23h31
